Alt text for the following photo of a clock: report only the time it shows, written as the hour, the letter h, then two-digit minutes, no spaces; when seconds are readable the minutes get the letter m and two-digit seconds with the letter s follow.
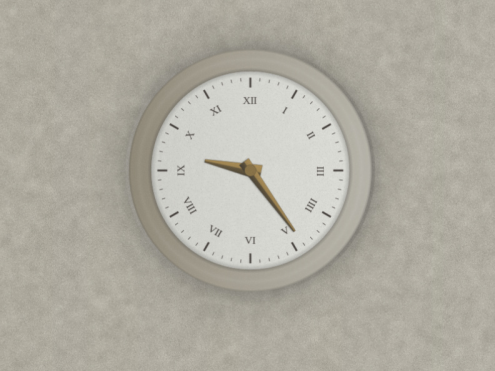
9h24
